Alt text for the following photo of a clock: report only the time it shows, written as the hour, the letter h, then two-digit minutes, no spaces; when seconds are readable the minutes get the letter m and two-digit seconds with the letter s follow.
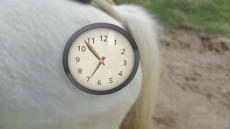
6h53
